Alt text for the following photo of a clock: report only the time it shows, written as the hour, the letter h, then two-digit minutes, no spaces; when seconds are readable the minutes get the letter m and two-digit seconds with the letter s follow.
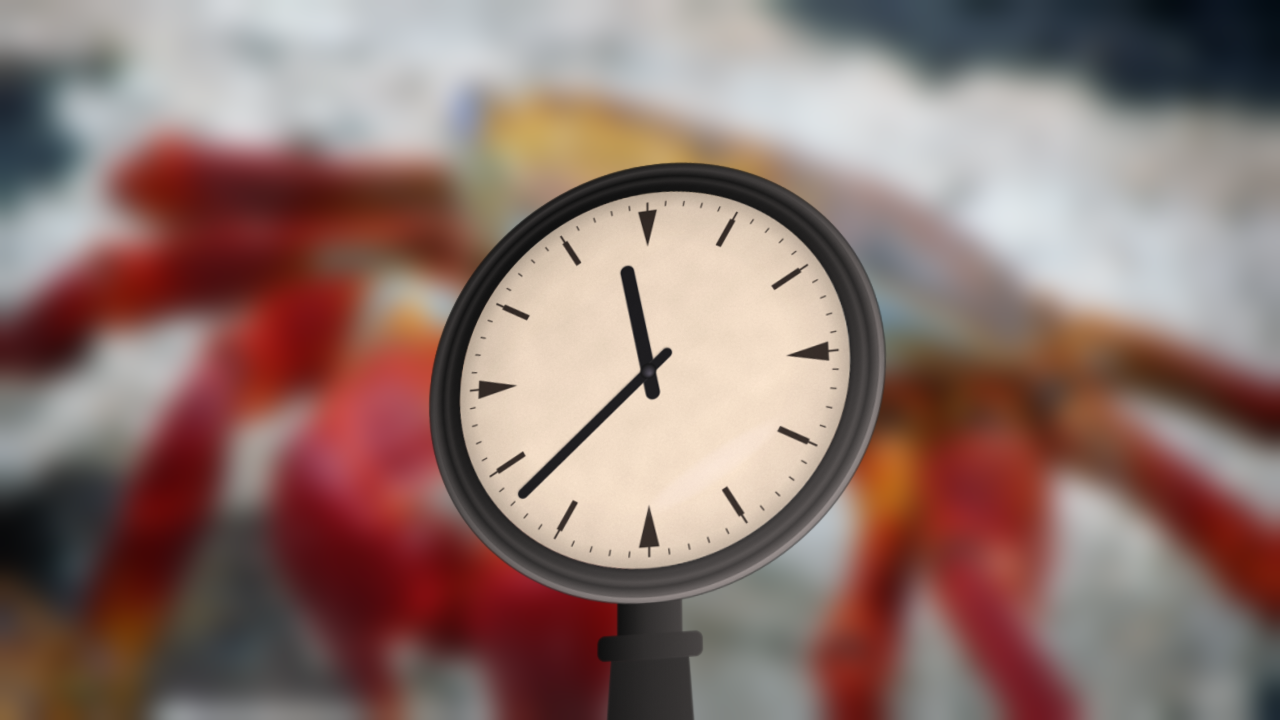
11h38
